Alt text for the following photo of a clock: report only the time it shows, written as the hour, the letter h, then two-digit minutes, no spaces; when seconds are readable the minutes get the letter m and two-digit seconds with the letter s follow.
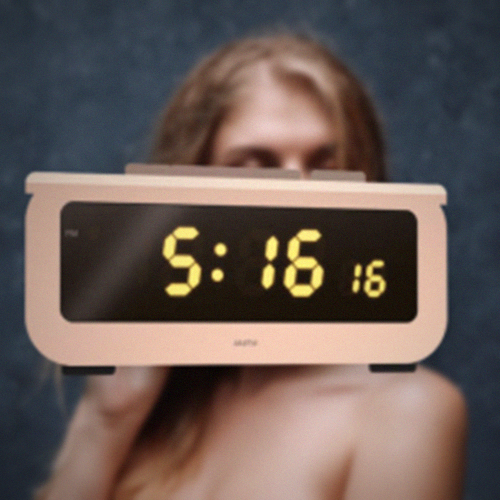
5h16m16s
